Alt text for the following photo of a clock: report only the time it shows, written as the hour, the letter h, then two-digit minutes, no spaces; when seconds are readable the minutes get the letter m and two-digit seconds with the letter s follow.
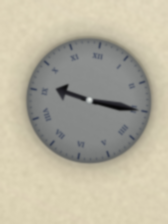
9h15
